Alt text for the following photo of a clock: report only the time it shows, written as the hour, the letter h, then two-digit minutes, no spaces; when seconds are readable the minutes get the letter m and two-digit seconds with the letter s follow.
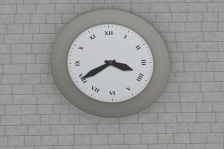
3h40
